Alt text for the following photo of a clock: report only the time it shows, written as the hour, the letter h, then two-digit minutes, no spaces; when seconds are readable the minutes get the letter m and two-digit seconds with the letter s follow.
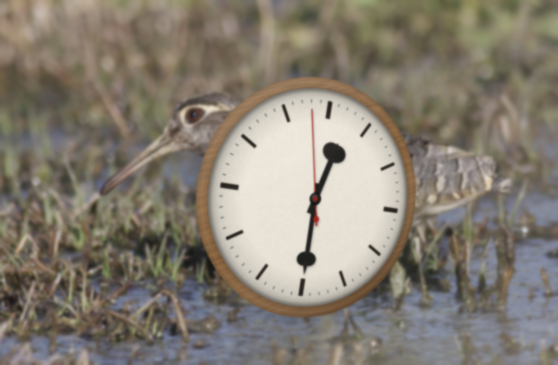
12h29m58s
